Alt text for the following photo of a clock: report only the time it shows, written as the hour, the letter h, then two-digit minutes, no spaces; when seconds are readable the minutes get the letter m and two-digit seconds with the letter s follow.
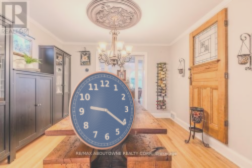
9h21
